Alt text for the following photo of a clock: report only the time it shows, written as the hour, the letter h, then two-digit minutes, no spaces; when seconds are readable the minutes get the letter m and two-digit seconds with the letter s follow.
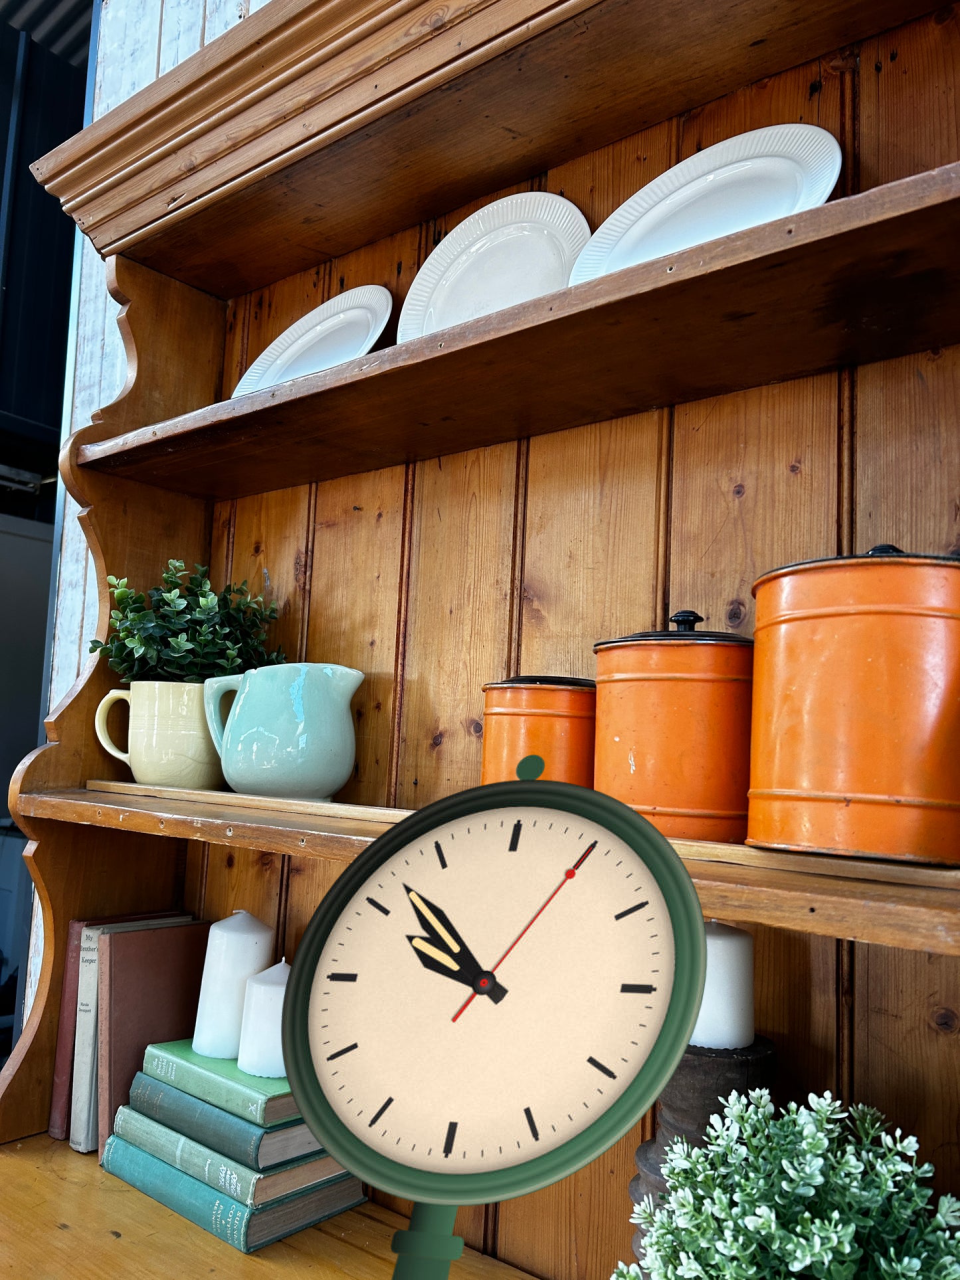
9h52m05s
